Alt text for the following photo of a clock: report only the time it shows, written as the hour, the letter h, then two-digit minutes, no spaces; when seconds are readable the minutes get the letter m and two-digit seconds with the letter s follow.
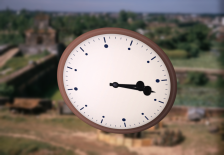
3h18
